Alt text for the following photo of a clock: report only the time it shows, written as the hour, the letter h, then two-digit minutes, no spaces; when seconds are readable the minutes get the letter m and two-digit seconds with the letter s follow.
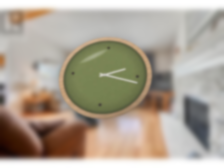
2h17
